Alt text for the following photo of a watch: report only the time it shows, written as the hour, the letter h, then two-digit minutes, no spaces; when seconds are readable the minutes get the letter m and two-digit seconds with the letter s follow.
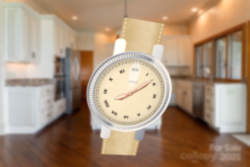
8h08
